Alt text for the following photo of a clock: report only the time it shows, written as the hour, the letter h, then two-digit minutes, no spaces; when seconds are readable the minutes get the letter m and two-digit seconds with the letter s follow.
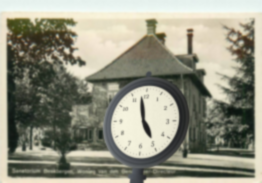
4h58
